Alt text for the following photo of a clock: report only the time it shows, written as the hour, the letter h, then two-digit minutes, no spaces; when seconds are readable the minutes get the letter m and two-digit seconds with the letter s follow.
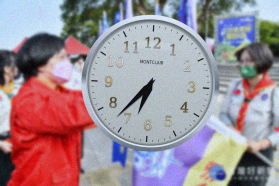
6h37
